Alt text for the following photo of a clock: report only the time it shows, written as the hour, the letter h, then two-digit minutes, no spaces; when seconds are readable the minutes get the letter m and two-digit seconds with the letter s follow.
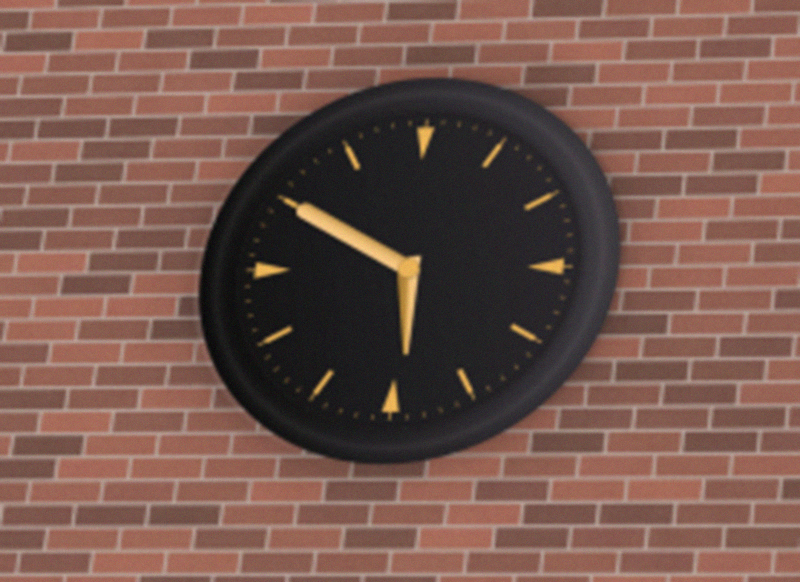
5h50
